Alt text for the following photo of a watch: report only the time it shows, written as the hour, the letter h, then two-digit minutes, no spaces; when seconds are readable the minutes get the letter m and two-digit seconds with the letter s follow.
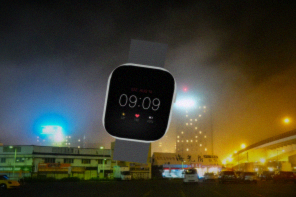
9h09
